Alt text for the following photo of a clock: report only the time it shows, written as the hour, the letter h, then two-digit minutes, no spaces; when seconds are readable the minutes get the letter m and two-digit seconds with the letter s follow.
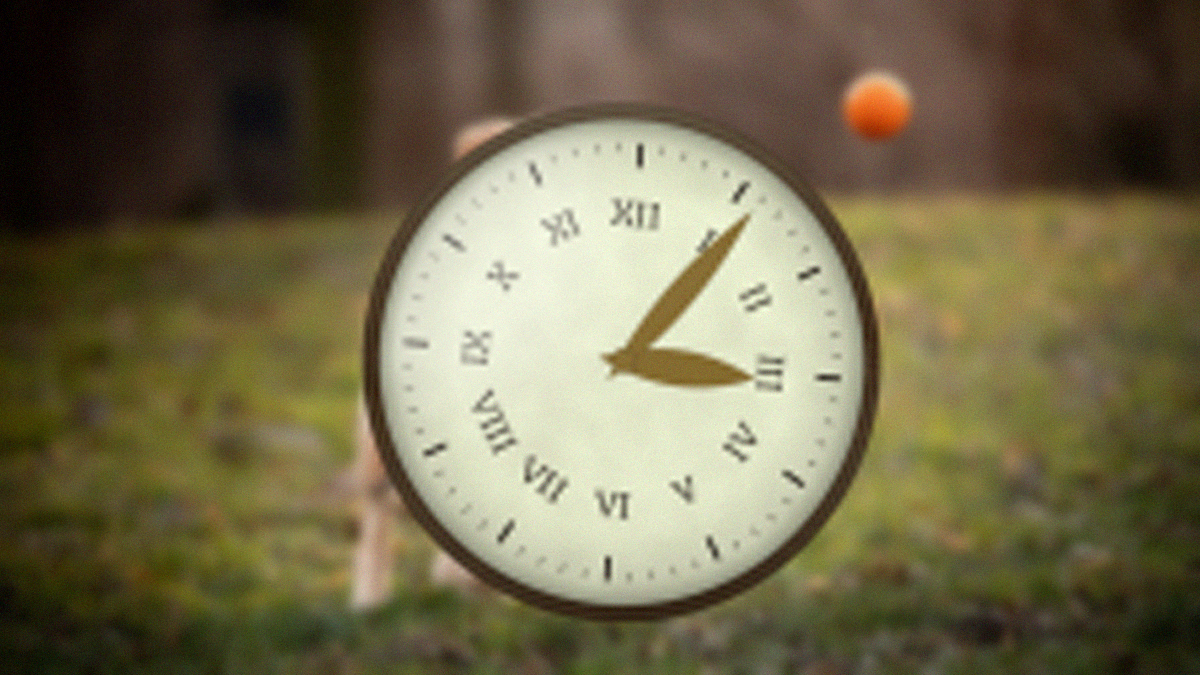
3h06
